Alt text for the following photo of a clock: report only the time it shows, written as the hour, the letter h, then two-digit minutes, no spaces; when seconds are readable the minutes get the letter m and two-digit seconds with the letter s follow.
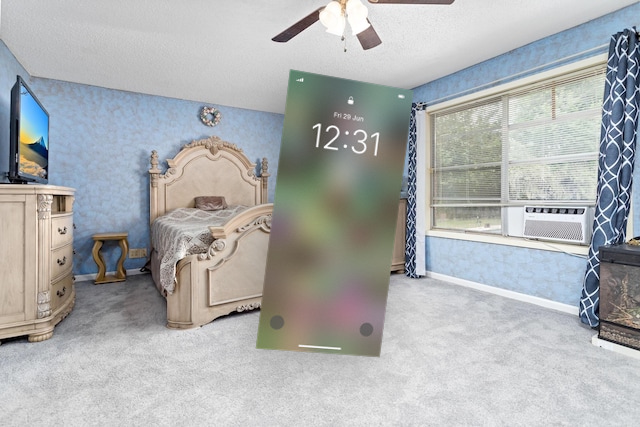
12h31
